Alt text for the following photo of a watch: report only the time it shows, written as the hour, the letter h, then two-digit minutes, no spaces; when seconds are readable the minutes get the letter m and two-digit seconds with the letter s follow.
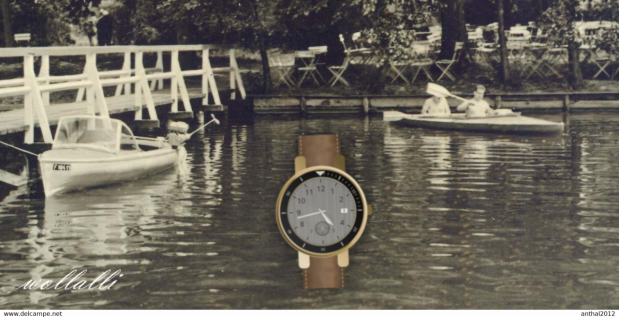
4h43
